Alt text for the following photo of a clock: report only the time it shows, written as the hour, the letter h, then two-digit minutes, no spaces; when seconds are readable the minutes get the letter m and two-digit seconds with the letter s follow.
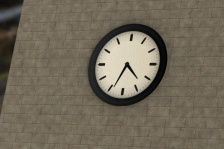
4h34
